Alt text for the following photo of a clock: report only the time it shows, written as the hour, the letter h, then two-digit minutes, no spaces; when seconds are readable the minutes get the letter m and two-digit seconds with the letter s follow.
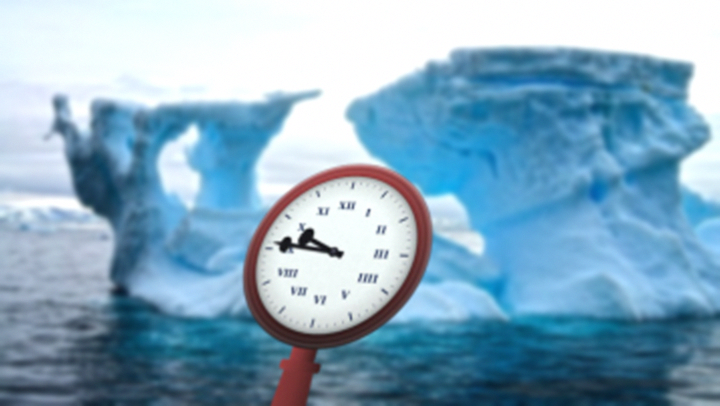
9h46
